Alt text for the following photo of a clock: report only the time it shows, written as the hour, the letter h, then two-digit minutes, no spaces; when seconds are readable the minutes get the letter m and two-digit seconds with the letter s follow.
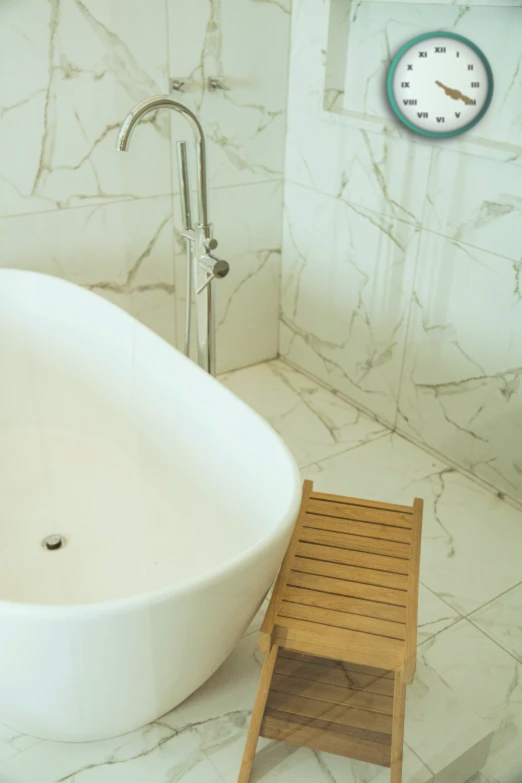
4h20
